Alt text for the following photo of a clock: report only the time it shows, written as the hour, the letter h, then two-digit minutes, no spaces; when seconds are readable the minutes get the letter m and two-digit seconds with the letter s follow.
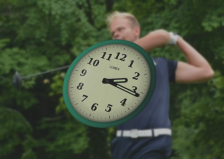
2h16
